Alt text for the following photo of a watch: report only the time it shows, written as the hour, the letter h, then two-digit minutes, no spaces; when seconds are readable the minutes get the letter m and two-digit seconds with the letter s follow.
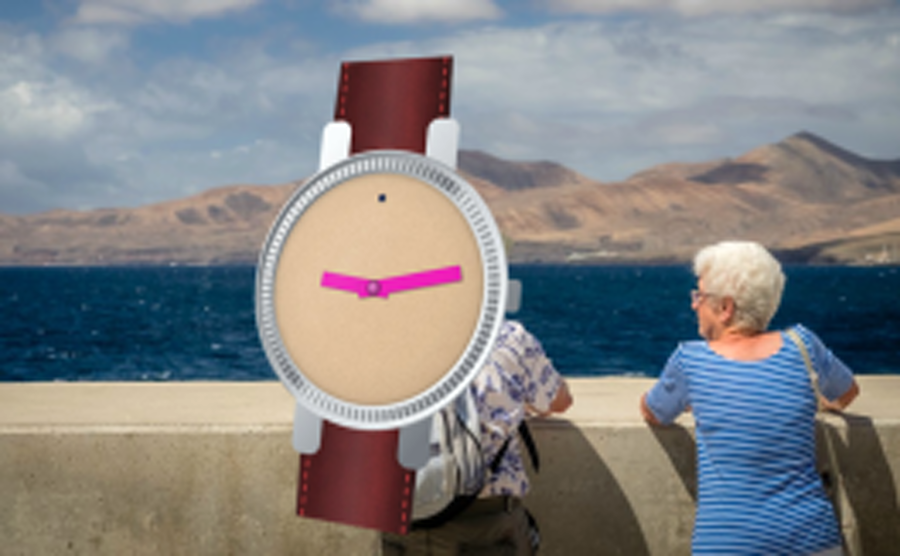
9h13
